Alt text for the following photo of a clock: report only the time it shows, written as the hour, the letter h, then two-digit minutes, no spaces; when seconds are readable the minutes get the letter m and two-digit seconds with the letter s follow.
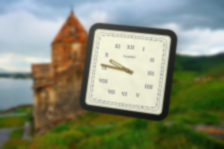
9h46
